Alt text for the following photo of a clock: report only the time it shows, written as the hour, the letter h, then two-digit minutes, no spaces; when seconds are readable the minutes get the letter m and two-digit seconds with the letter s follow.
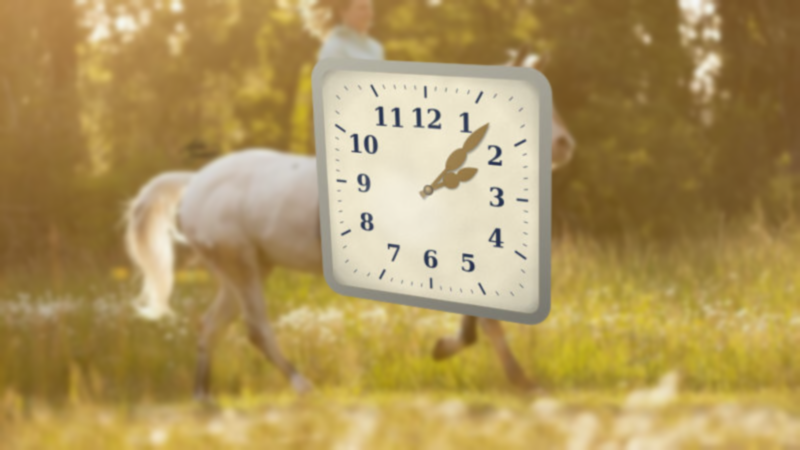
2h07
